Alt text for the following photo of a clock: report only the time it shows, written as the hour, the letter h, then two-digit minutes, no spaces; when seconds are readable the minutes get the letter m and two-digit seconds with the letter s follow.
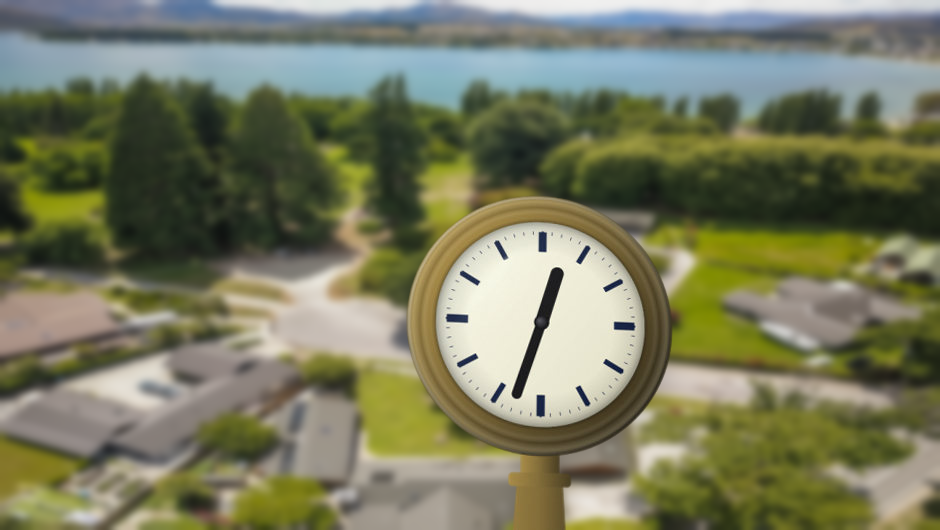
12h33
